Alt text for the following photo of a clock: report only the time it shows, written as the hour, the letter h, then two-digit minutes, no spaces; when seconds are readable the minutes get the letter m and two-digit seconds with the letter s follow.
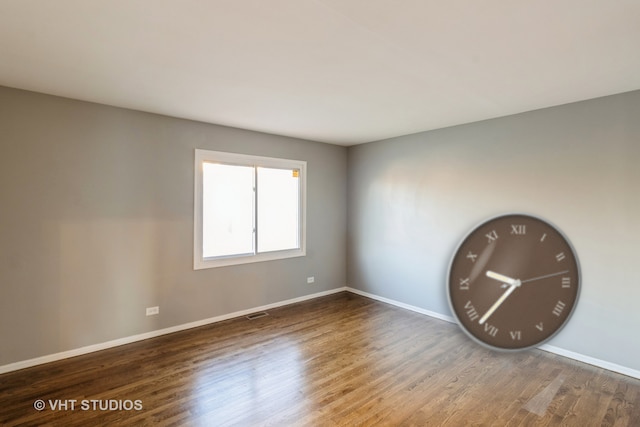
9h37m13s
